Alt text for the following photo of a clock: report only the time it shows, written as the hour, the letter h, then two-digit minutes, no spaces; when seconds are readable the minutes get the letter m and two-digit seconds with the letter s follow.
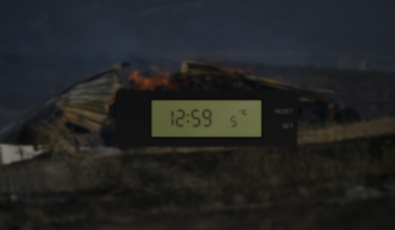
12h59
